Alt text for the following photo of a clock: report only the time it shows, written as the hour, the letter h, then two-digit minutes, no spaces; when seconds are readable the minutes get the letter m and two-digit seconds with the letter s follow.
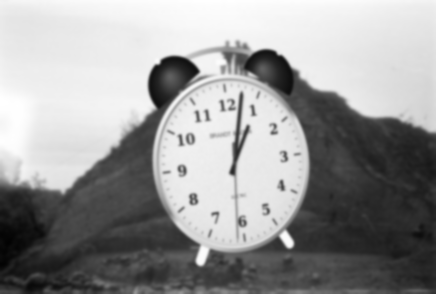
1h02m31s
